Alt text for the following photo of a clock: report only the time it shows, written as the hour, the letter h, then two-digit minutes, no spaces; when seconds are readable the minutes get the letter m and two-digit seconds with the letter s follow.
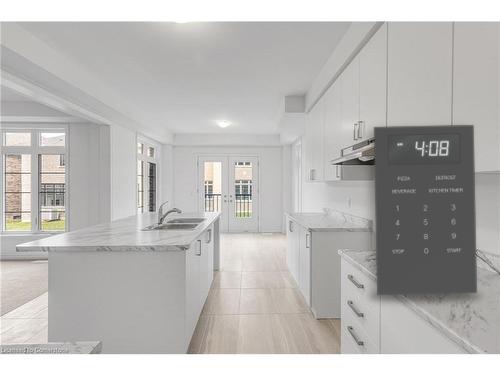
4h08
